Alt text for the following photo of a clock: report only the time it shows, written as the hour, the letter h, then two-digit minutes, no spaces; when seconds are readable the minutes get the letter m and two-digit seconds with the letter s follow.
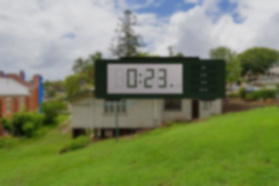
0h23
